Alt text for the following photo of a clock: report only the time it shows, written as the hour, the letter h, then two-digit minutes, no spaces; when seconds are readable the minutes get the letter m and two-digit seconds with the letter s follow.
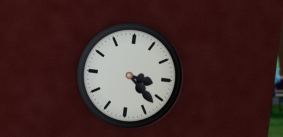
3h22
